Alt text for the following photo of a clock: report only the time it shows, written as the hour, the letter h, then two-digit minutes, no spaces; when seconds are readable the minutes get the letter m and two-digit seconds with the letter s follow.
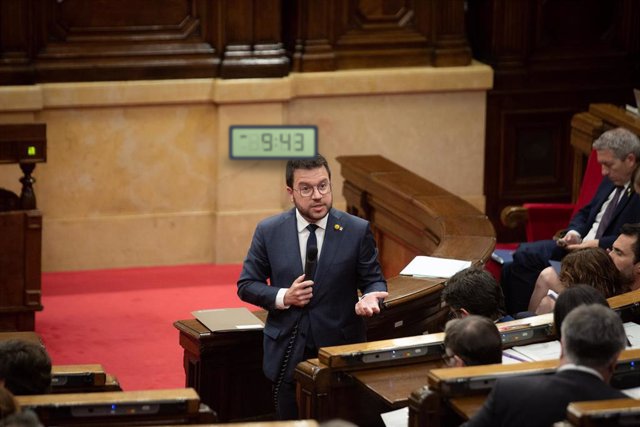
9h43
